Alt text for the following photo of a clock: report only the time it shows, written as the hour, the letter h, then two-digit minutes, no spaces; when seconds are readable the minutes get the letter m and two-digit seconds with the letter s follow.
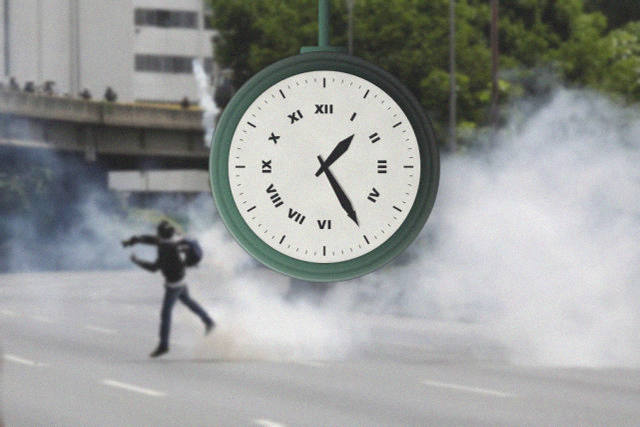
1h25
